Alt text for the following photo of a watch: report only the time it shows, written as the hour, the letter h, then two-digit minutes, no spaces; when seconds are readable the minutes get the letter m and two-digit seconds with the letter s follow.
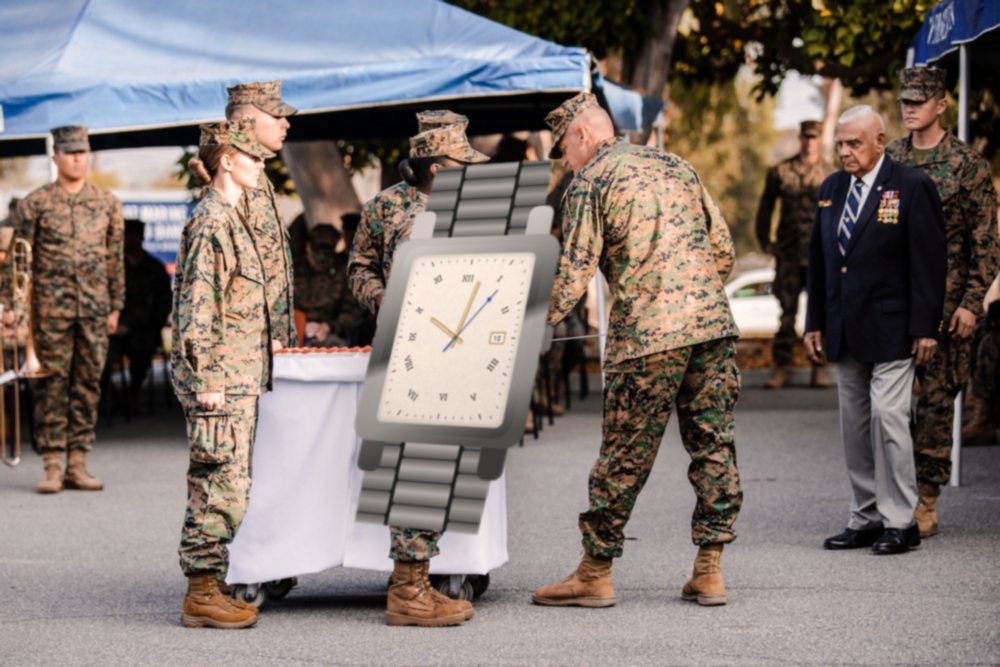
10h02m06s
